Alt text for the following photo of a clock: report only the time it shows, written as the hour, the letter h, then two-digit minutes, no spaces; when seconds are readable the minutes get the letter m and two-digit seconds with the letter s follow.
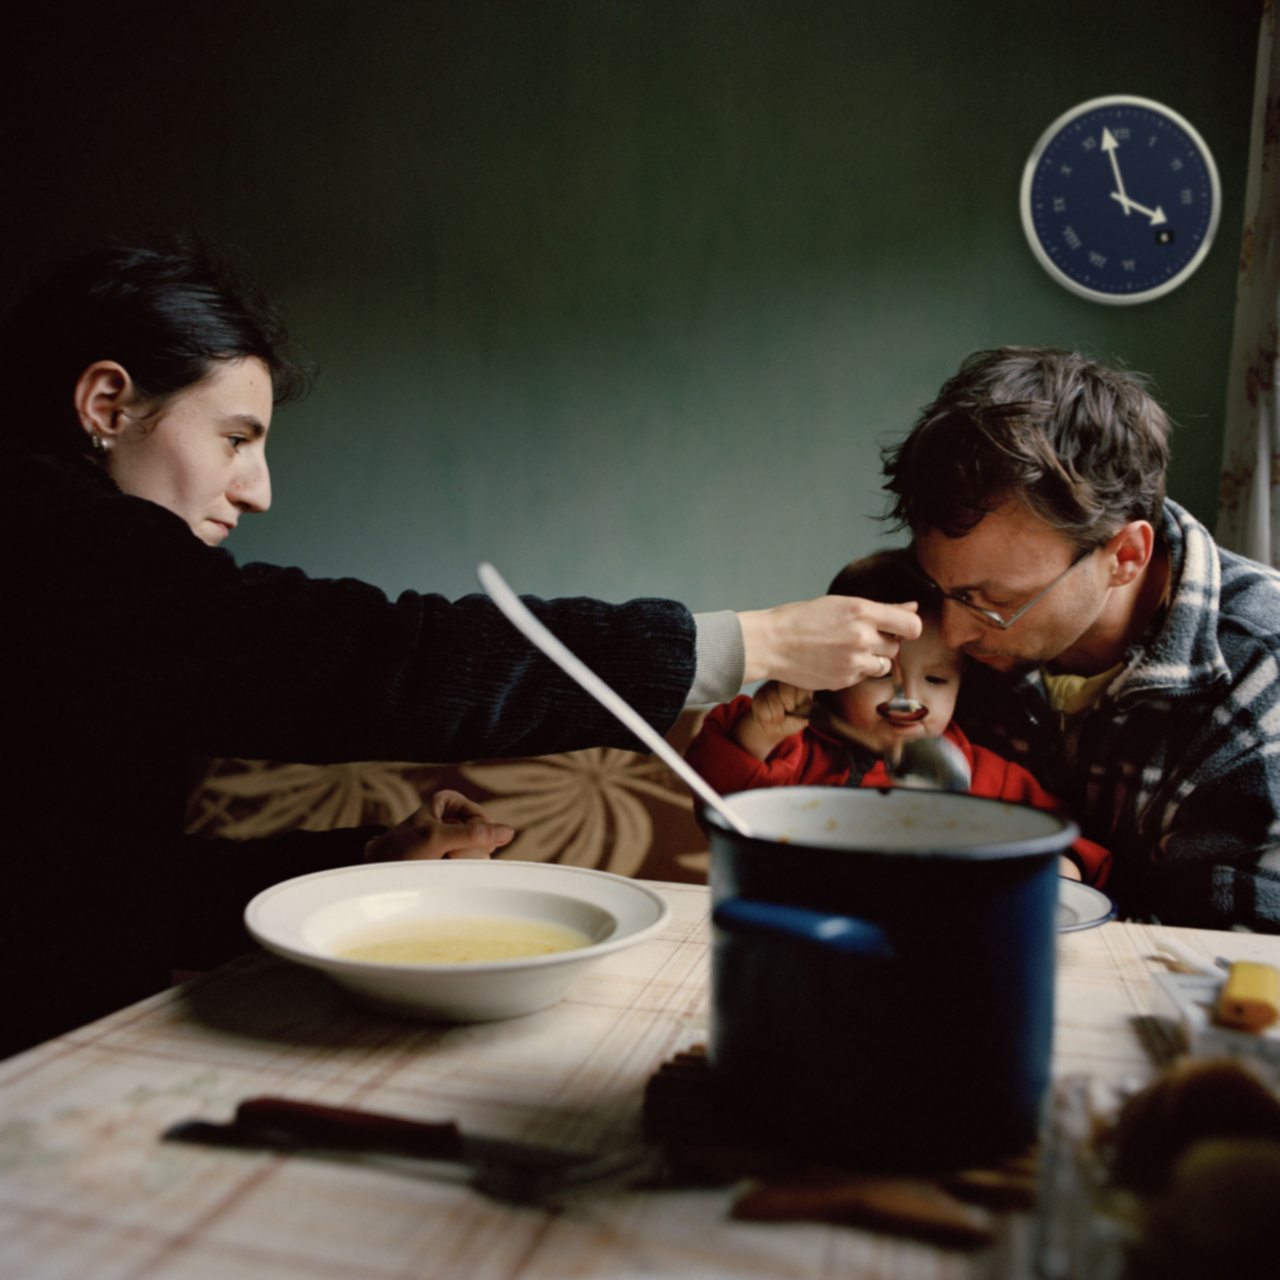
3h58
